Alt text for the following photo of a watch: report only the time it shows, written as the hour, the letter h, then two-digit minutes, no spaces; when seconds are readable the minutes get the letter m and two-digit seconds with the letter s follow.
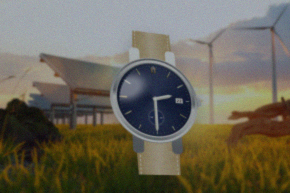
2h30
